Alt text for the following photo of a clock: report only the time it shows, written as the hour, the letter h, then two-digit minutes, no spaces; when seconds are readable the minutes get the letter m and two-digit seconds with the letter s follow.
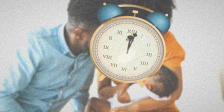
12h02
